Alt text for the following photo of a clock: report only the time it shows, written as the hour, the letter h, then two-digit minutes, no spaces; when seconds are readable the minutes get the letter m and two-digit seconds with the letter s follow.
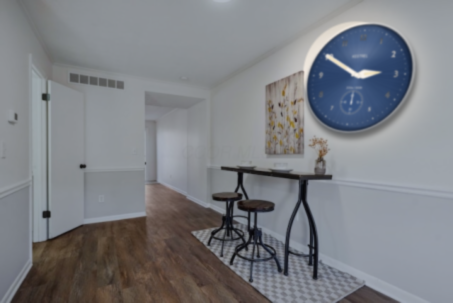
2h50
